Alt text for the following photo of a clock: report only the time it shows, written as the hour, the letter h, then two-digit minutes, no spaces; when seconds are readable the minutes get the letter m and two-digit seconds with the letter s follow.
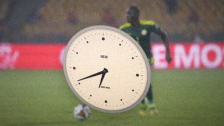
6h41
